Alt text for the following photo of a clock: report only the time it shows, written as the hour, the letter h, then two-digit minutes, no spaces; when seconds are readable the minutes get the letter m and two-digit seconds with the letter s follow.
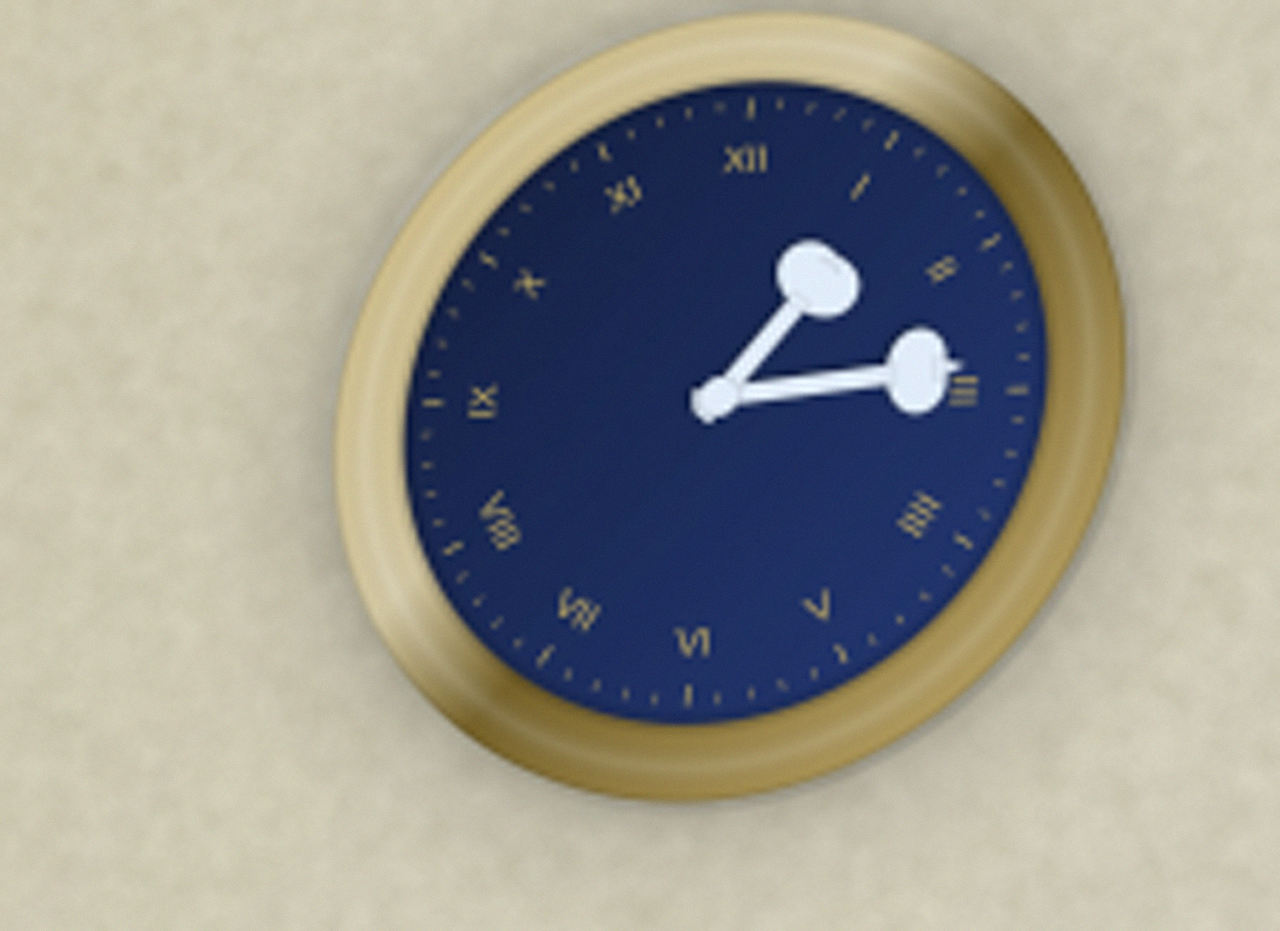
1h14
